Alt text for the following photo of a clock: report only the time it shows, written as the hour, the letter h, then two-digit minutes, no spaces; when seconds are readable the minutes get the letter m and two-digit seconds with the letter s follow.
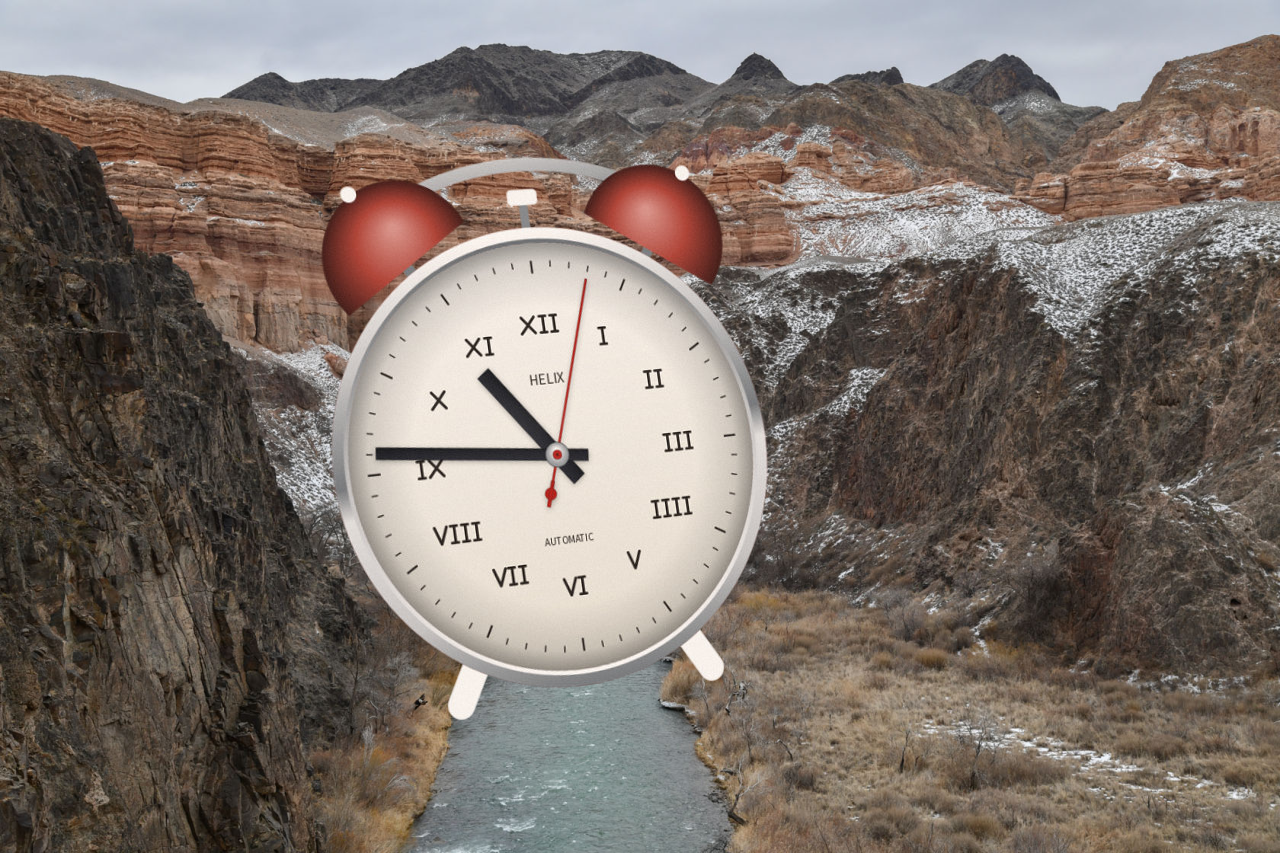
10h46m03s
